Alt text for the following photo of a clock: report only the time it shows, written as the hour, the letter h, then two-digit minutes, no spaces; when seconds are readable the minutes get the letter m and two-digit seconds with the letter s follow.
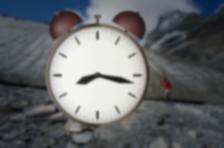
8h17
